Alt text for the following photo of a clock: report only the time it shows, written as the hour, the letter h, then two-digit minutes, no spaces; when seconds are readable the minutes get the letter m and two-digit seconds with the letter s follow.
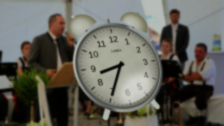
8h35
